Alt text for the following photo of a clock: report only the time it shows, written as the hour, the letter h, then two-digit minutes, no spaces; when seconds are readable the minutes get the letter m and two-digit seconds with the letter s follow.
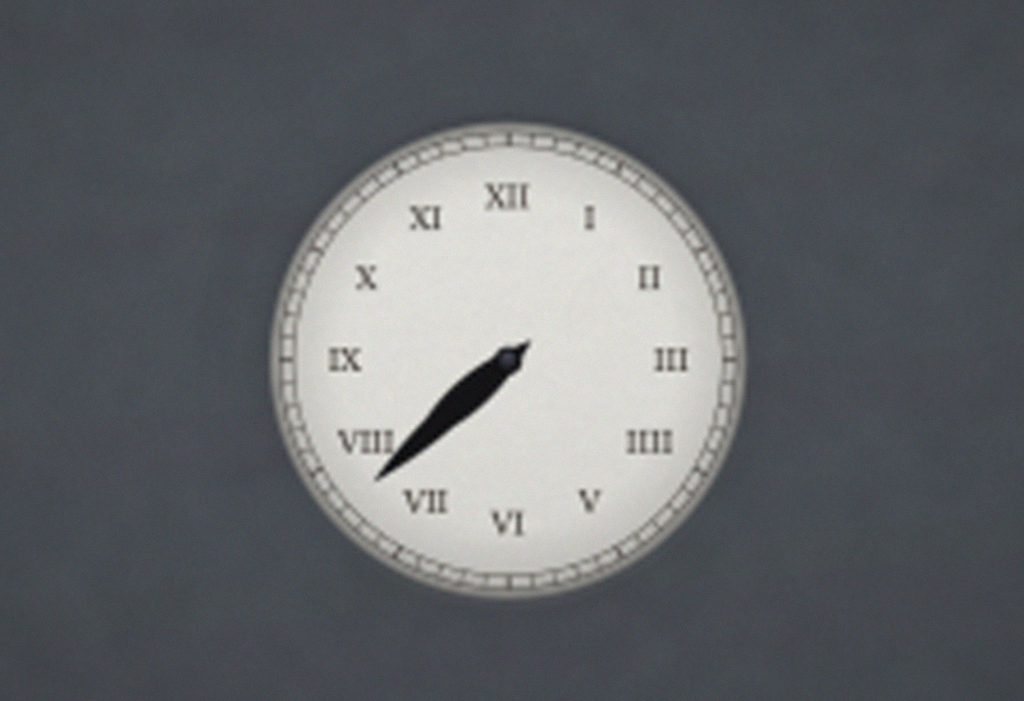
7h38
